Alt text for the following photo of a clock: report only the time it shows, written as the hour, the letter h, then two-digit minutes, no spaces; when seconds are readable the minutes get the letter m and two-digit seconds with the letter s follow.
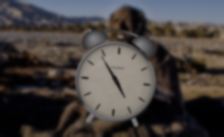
4h54
